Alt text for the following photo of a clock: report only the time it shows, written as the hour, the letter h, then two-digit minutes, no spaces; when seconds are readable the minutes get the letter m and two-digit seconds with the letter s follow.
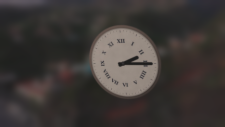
2h15
